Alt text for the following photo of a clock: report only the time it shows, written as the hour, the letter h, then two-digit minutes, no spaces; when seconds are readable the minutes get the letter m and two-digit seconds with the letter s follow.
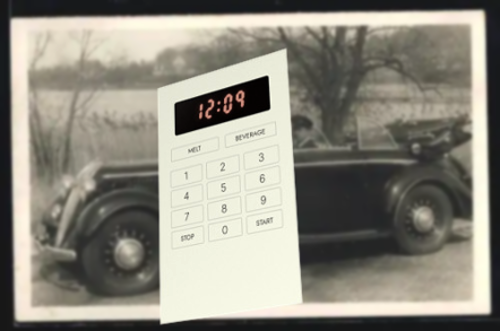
12h09
